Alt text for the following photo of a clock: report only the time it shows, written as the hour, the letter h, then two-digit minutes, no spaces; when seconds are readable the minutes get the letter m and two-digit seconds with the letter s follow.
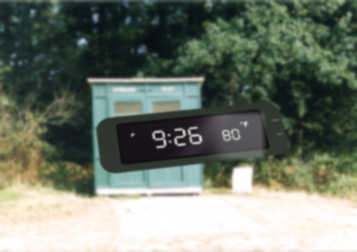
9h26
